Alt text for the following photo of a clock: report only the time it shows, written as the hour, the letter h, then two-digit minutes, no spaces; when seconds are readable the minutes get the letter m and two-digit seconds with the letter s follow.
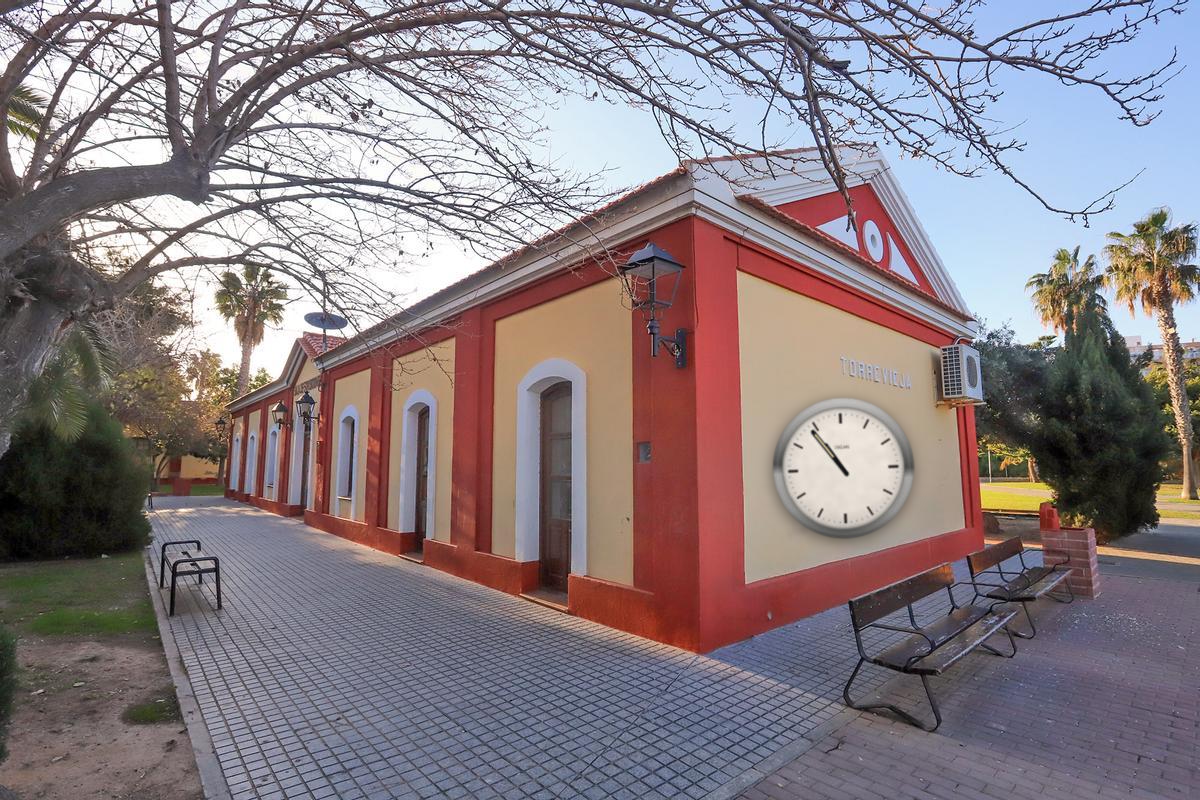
10h54
